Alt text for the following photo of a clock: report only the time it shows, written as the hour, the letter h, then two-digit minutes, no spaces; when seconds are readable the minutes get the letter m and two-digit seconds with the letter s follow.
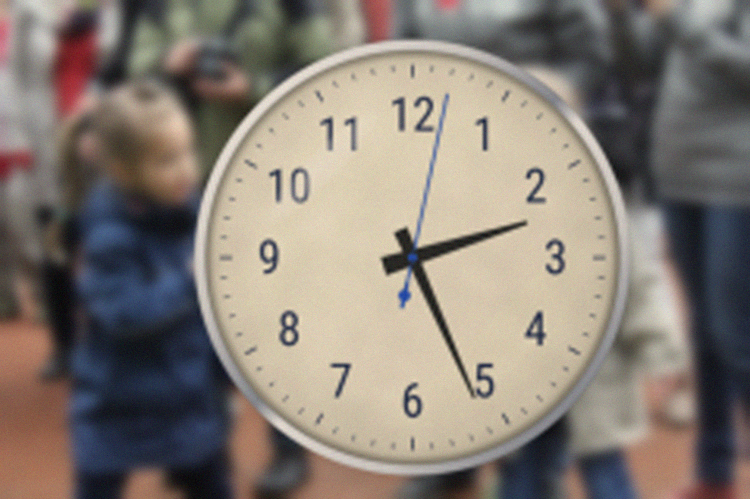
2h26m02s
